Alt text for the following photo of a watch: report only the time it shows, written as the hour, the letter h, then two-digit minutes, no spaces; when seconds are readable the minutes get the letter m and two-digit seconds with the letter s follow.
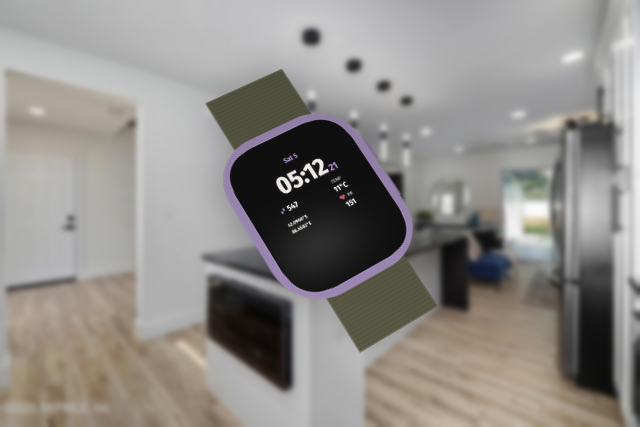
5h12m21s
